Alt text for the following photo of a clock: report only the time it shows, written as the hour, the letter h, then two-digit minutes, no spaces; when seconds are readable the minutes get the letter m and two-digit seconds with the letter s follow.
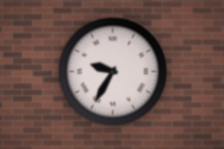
9h35
